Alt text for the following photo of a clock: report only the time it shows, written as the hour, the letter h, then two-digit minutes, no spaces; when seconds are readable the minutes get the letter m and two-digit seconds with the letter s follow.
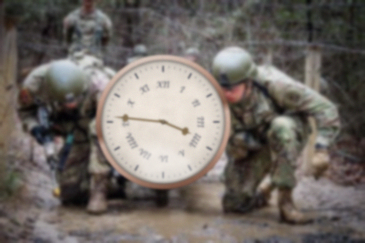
3h46
